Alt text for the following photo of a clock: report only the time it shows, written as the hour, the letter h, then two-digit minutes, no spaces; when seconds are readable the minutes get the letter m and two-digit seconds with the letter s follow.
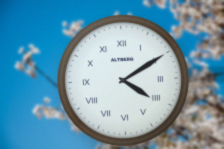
4h10
